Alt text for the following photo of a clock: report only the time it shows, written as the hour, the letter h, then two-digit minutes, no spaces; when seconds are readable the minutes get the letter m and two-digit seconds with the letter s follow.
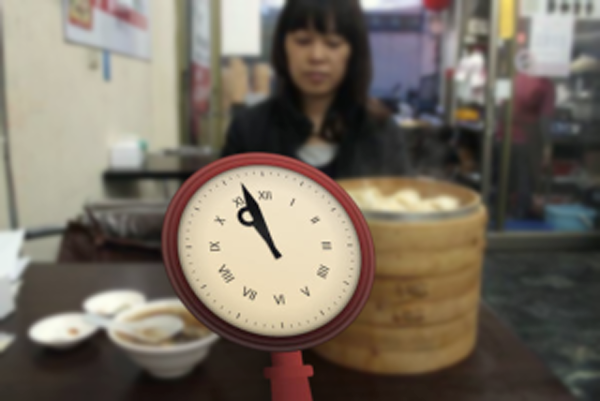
10h57
